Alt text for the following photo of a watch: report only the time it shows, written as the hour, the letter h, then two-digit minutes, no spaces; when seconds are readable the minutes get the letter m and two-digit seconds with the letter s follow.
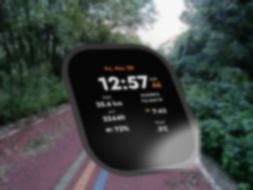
12h57
